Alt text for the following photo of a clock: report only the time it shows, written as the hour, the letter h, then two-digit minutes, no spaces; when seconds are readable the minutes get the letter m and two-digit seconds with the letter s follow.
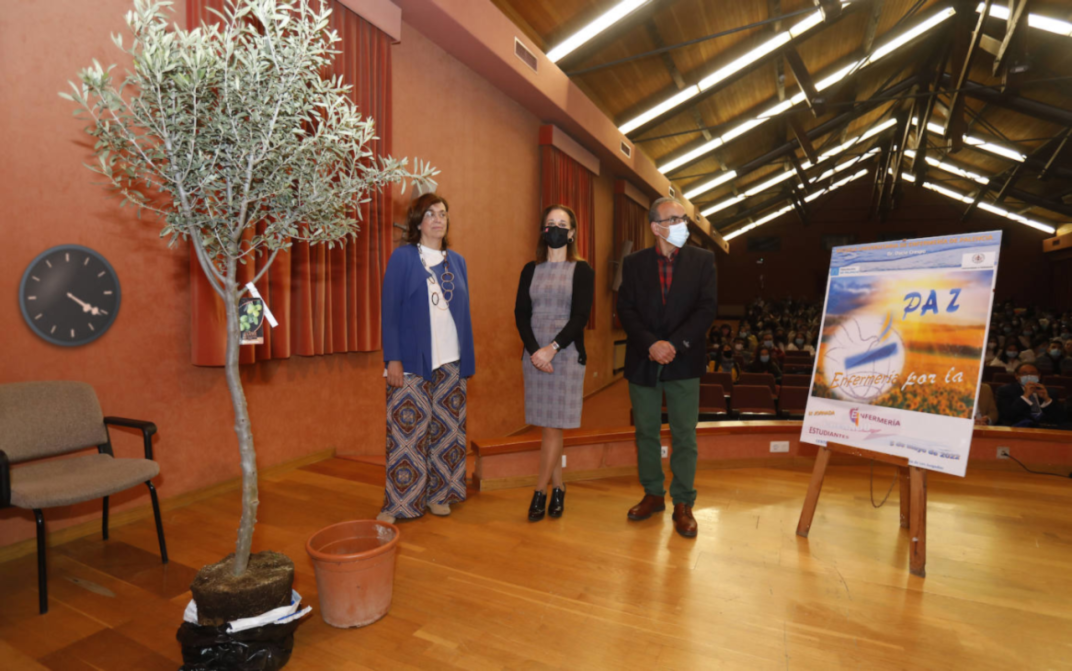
4h21
